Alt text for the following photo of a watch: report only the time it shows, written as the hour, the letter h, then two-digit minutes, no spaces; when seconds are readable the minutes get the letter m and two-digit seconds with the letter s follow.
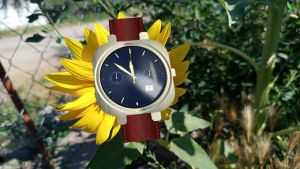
11h52
